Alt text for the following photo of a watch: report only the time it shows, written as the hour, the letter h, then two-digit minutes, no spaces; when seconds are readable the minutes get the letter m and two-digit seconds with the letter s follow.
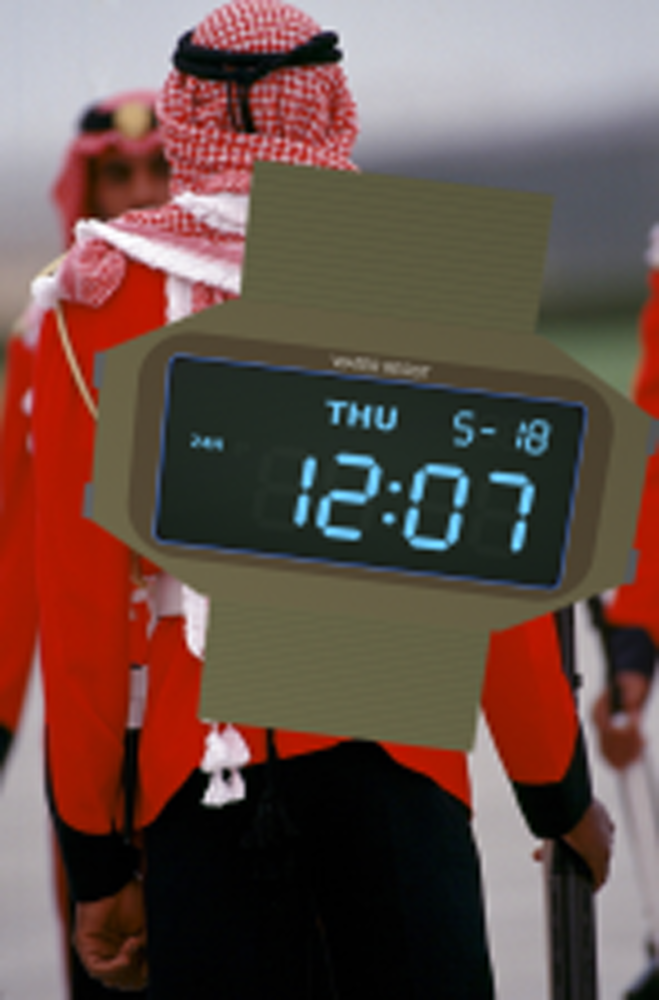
12h07
